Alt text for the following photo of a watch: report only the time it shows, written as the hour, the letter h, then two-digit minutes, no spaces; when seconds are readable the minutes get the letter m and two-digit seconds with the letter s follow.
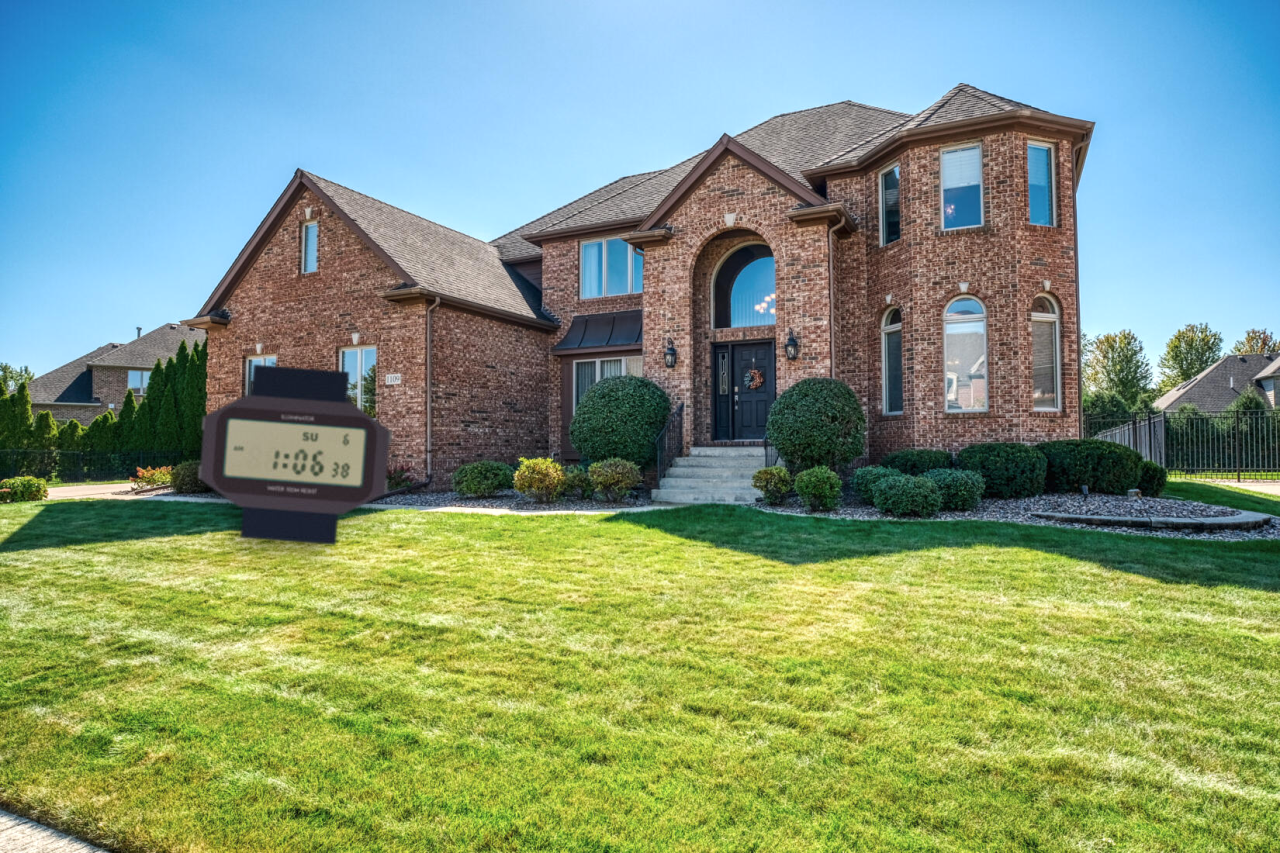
1h06m38s
